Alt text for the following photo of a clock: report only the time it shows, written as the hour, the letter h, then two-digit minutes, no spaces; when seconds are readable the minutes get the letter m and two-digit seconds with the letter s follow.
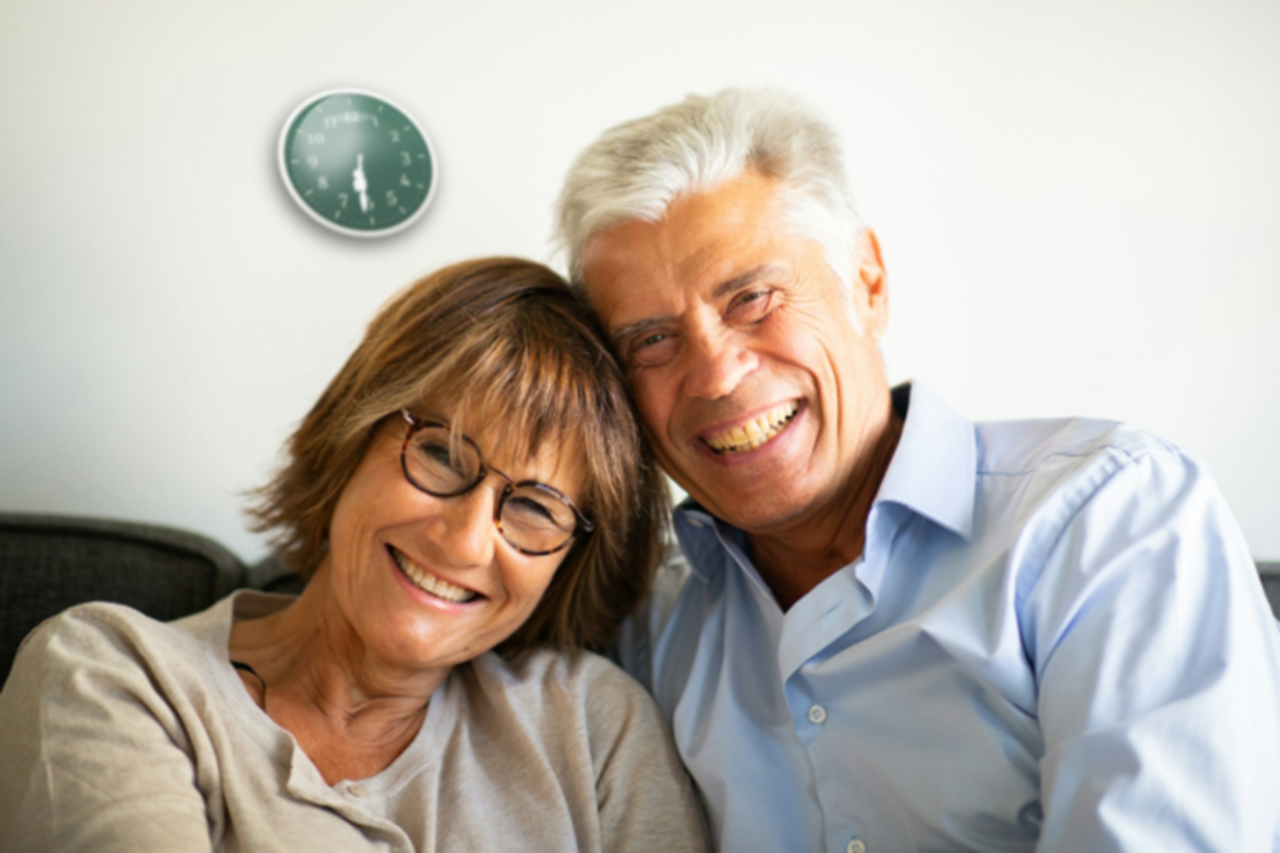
6h31
